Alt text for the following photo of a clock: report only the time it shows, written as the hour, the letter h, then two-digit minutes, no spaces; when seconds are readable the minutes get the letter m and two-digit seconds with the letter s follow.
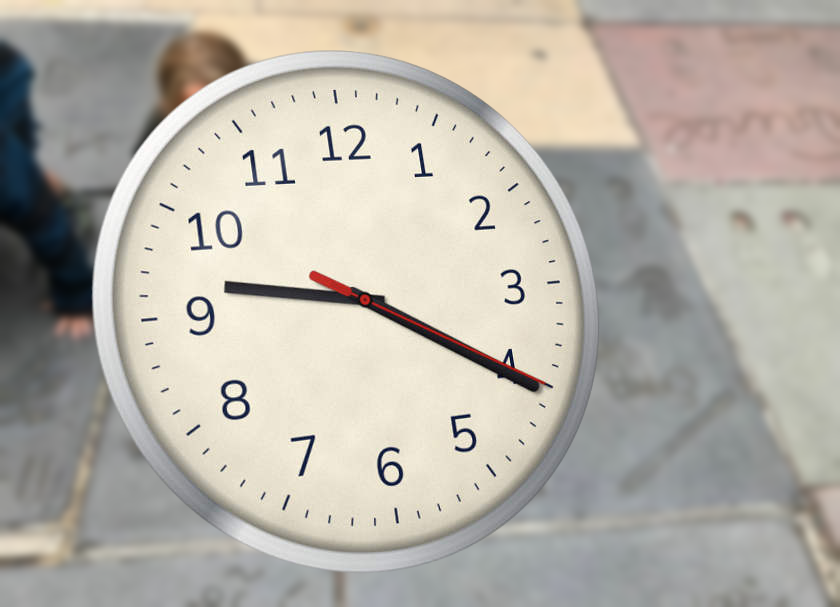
9h20m20s
